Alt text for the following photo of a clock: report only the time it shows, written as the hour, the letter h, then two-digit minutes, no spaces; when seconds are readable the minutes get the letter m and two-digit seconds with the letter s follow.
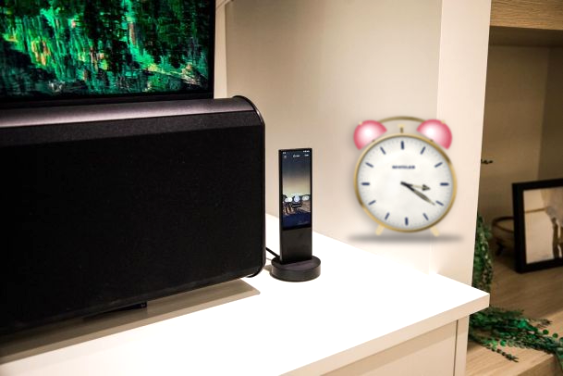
3h21
